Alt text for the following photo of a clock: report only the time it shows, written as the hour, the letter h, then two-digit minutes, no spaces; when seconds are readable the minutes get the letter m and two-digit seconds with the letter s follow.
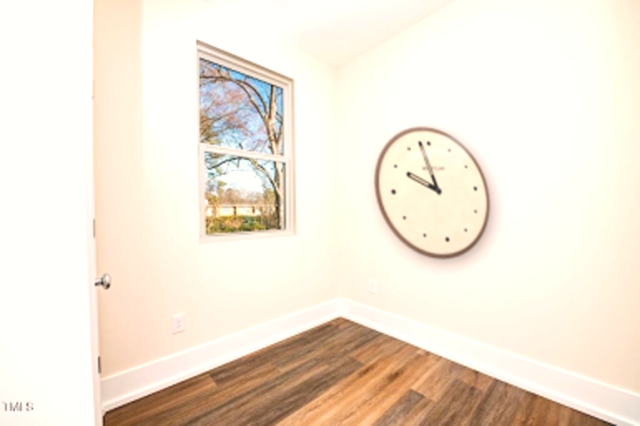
9h58
